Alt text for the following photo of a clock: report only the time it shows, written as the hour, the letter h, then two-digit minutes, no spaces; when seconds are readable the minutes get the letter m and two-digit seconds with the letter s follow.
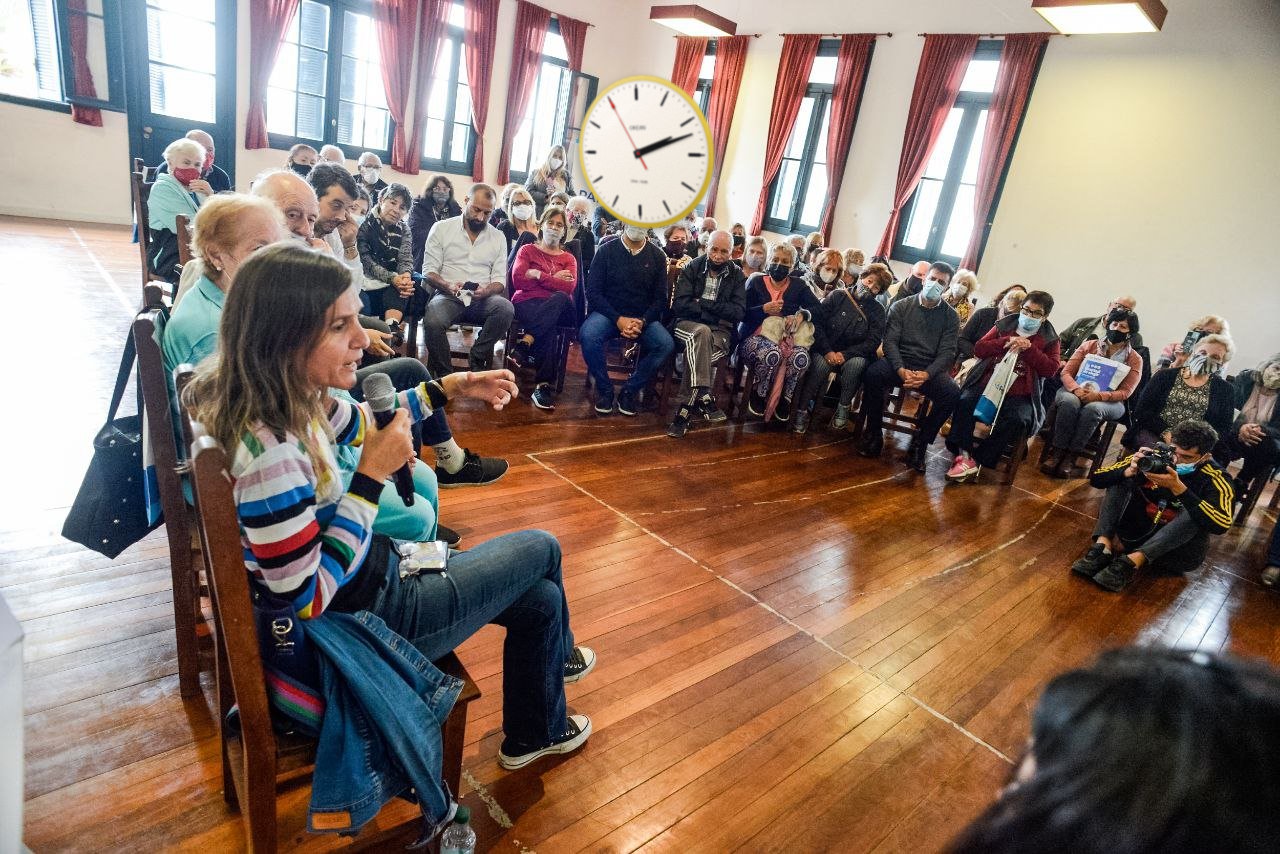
2h11m55s
